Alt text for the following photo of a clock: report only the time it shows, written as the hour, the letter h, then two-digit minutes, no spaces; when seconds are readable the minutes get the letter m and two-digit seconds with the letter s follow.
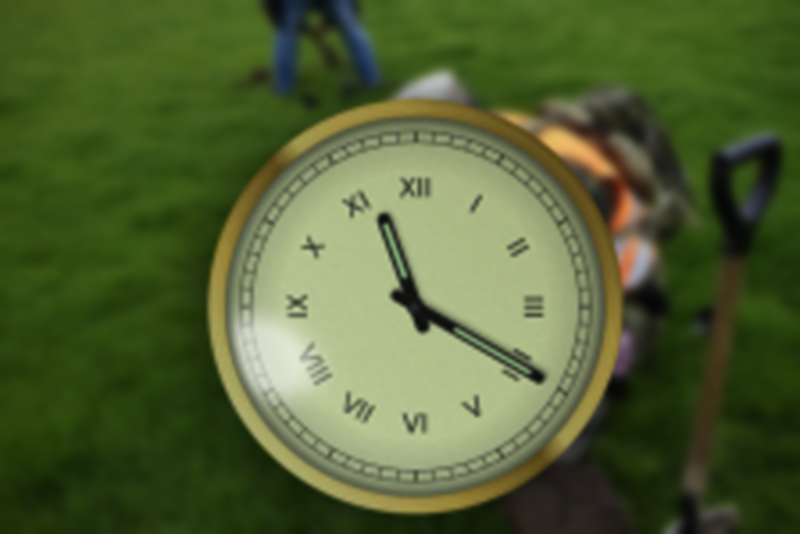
11h20
